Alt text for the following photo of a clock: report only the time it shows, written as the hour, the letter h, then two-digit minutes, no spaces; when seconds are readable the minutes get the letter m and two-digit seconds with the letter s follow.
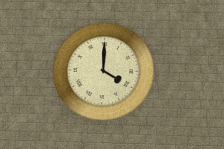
4h00
